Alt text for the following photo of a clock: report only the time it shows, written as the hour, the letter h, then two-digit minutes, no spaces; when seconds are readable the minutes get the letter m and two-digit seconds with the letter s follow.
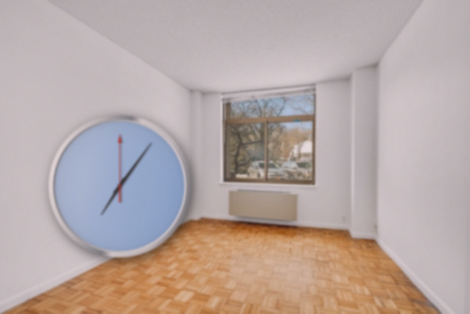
7h06m00s
